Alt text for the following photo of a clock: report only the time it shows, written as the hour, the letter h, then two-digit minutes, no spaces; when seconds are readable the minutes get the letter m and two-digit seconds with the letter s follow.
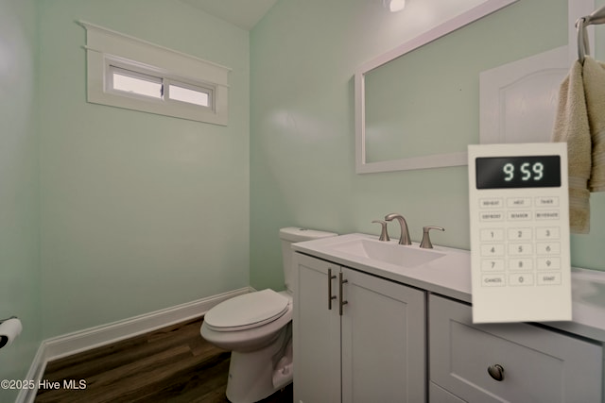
9h59
